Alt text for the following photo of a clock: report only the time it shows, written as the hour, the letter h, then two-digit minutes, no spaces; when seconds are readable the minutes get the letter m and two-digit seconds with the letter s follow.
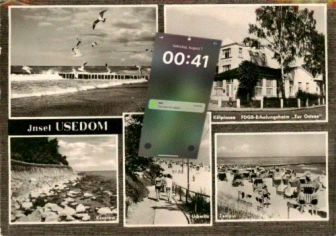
0h41
